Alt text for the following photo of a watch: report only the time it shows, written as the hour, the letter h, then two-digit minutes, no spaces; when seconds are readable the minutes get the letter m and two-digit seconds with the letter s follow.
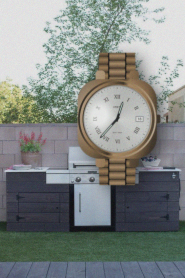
12h37
